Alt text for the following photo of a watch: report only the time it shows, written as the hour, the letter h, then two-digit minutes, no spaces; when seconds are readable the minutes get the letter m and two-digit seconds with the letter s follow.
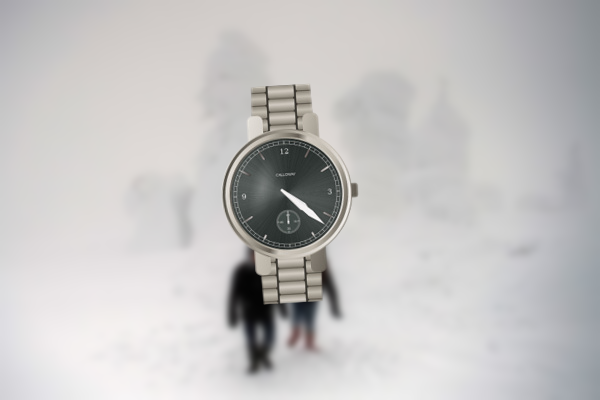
4h22
